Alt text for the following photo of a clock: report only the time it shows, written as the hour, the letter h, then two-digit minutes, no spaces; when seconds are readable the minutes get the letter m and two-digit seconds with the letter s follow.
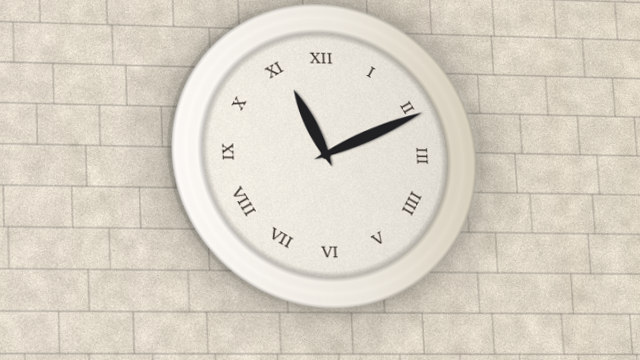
11h11
